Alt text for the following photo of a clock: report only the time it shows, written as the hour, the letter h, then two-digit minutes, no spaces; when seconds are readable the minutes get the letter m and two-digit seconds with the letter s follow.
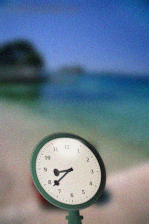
8h38
